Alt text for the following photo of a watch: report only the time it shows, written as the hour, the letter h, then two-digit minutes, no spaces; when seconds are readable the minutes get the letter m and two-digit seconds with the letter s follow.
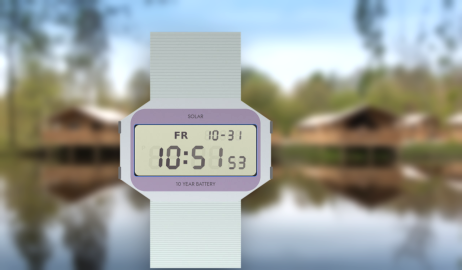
10h51m53s
